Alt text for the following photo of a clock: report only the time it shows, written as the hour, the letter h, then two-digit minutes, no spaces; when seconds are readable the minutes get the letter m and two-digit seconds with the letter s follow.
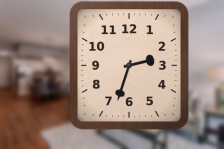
2h33
